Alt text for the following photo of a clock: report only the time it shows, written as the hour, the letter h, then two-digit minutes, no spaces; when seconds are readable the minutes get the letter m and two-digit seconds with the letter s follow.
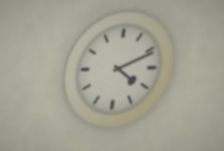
4h11
